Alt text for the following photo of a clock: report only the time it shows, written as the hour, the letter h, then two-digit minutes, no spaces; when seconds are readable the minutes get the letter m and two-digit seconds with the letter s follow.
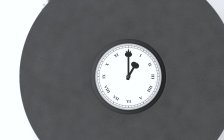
1h00
